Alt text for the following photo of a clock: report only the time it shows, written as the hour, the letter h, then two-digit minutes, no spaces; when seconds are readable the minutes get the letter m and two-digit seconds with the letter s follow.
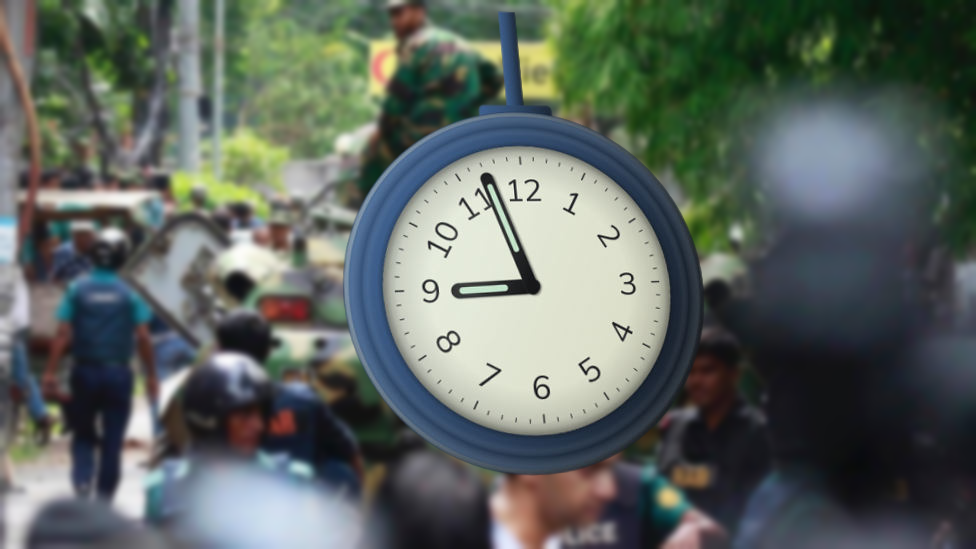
8h57
